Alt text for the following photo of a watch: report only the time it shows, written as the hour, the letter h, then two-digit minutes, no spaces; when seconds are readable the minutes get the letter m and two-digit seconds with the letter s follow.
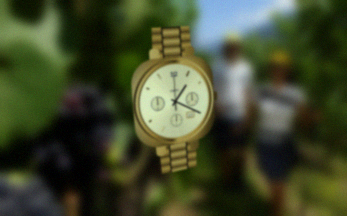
1h20
